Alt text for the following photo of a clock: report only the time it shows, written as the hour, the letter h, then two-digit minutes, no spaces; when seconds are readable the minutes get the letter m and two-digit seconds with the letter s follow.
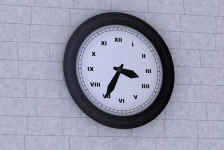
3h35
